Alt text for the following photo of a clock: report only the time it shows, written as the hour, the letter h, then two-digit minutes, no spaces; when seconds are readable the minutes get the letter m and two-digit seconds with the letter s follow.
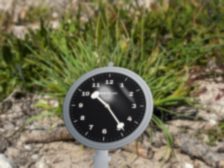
10h24
